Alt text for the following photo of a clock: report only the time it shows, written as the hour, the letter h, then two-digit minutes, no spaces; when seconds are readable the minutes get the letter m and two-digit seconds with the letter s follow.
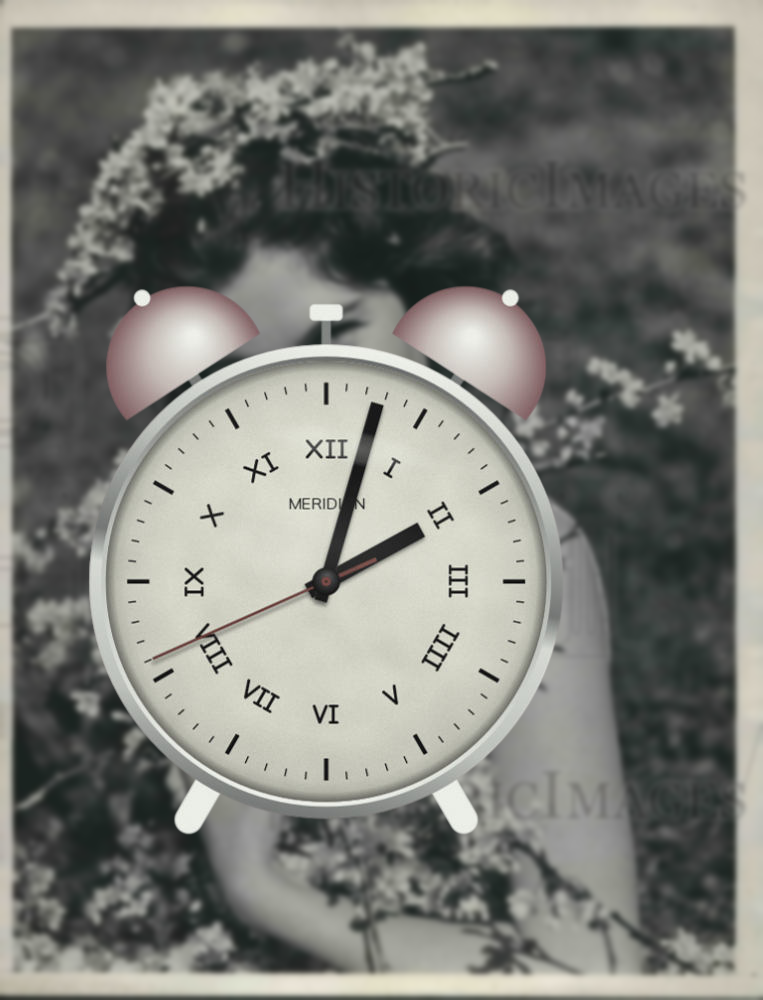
2h02m41s
